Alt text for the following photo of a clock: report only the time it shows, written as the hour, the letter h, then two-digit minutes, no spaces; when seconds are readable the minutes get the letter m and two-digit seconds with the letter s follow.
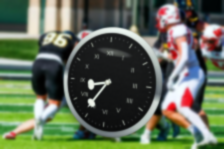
8h36
